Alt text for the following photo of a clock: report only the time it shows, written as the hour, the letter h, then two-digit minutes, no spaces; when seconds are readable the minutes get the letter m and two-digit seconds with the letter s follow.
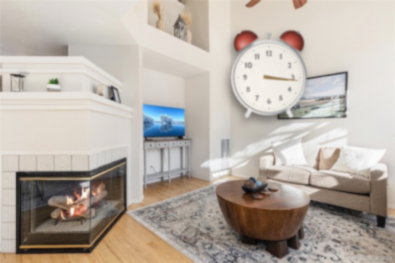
3h16
